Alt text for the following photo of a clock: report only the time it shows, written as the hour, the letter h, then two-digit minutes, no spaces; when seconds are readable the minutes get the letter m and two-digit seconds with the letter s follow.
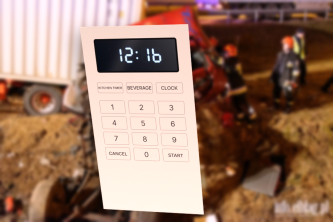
12h16
